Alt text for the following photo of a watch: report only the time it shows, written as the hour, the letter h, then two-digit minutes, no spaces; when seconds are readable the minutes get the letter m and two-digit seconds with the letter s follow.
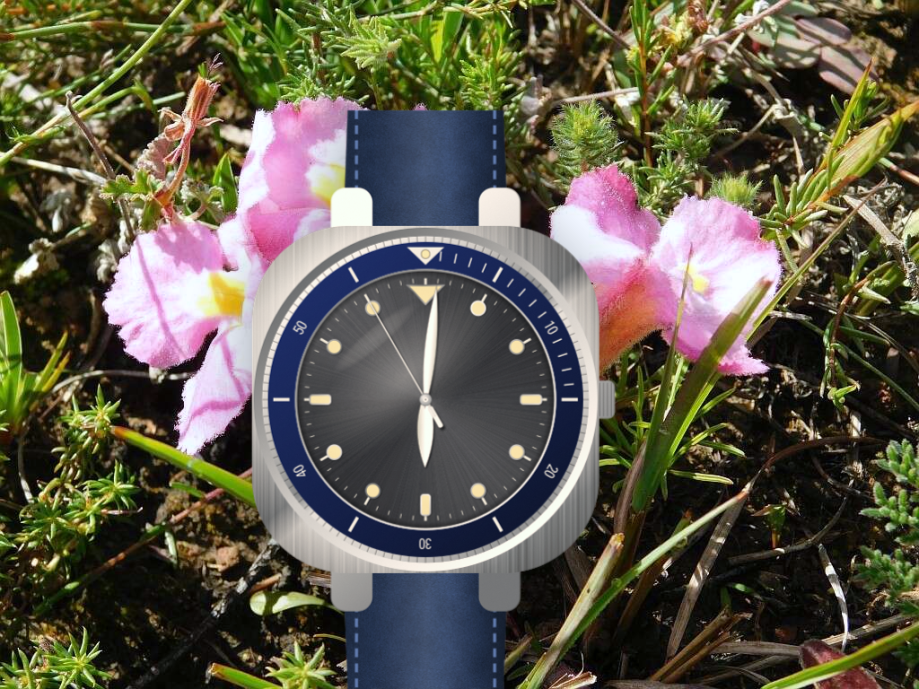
6h00m55s
